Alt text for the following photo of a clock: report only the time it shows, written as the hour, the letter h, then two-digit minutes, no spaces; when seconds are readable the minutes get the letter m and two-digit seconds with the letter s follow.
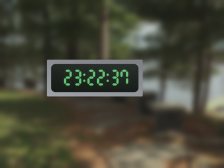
23h22m37s
